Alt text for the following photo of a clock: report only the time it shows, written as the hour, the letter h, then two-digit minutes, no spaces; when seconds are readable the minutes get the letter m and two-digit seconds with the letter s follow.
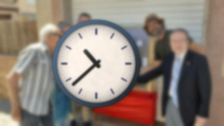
10h38
